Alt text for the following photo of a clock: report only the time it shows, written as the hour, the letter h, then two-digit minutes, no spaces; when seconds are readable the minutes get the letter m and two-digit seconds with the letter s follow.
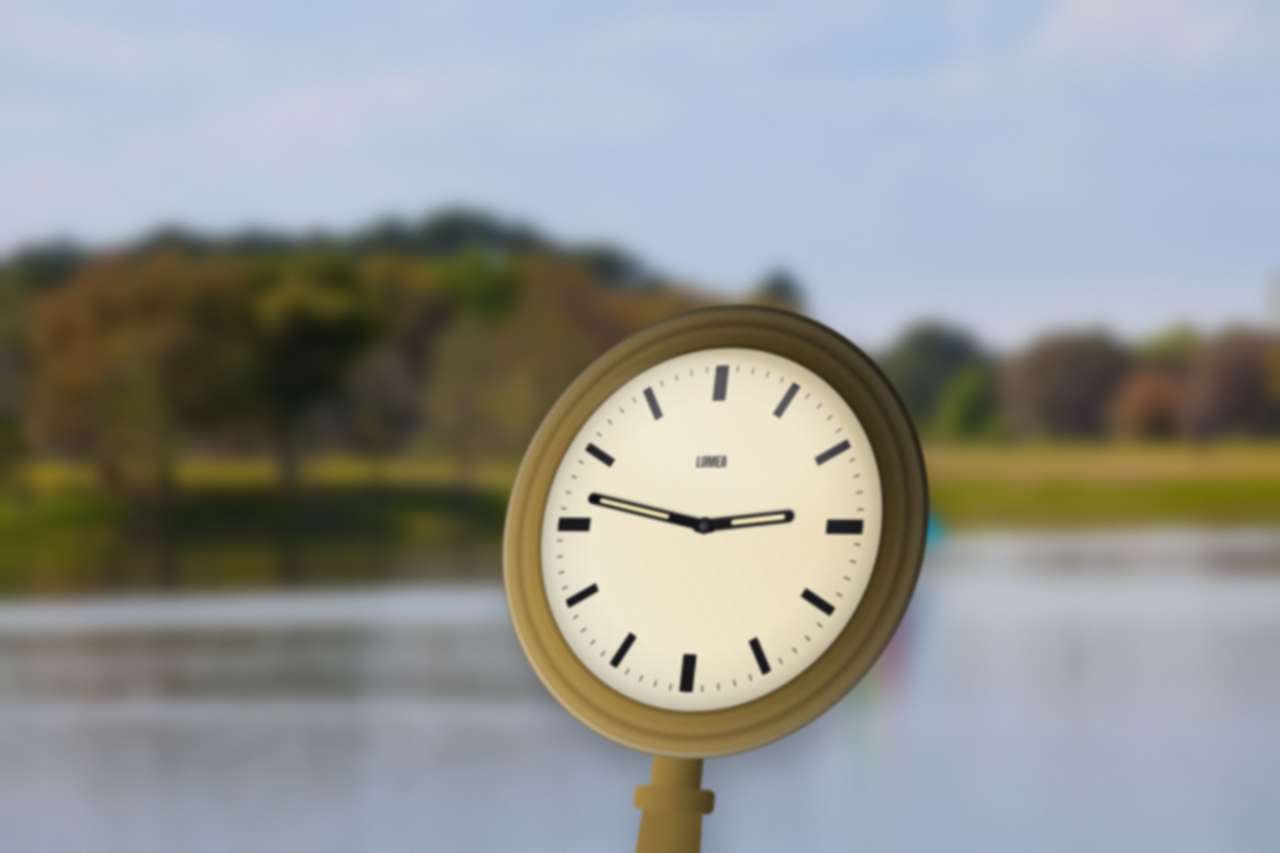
2h47
